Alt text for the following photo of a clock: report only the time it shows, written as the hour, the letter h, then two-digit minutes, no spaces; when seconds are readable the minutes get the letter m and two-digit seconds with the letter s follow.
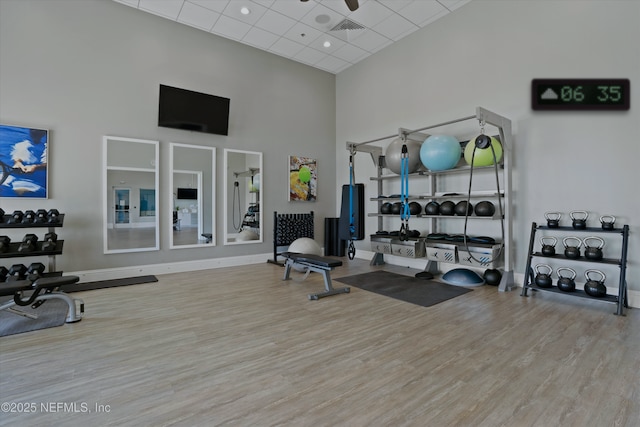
6h35
